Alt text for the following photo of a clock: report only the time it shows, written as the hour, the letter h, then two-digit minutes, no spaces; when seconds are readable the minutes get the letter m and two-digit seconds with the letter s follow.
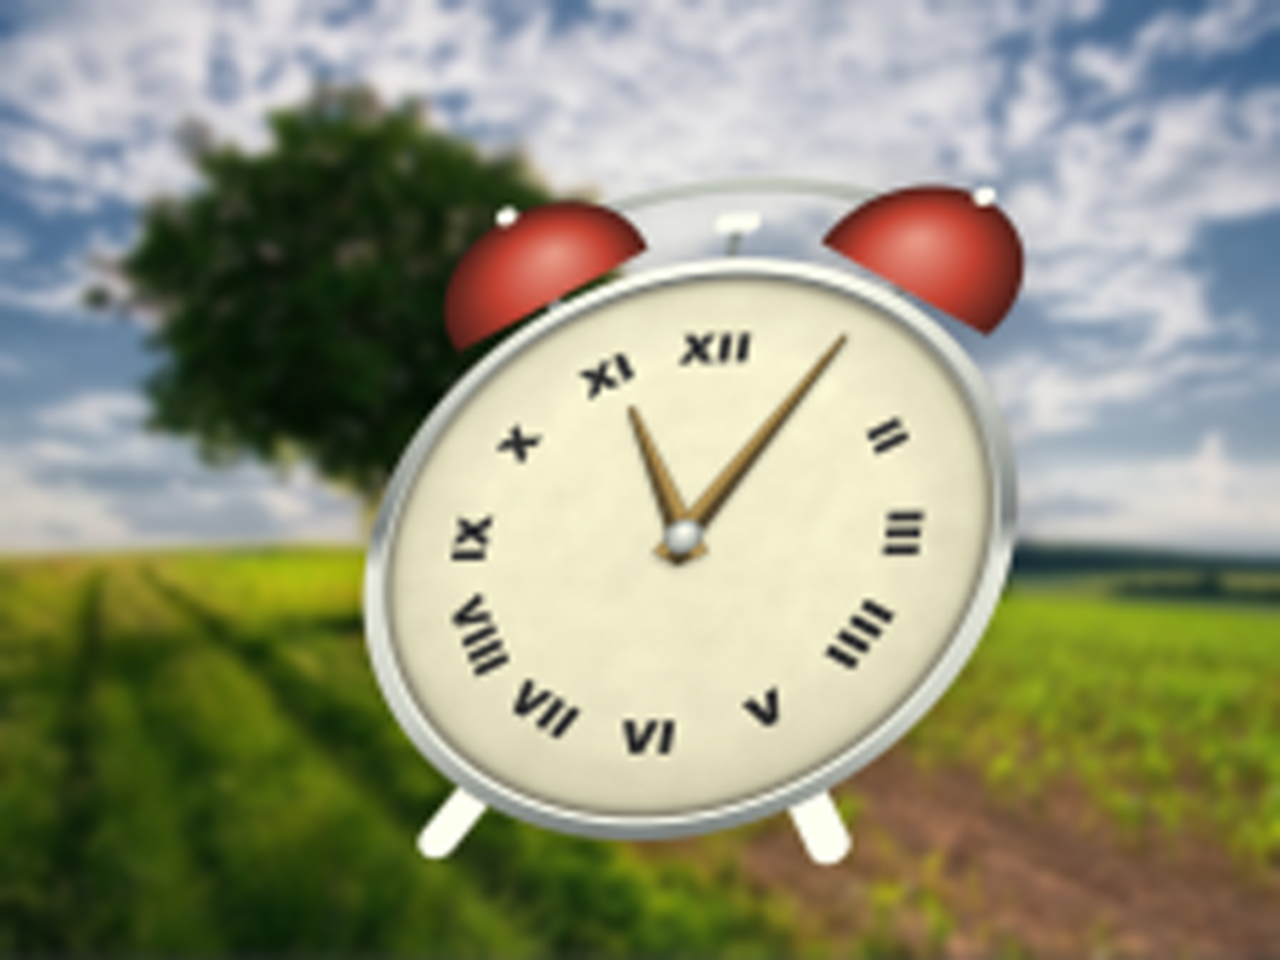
11h05
